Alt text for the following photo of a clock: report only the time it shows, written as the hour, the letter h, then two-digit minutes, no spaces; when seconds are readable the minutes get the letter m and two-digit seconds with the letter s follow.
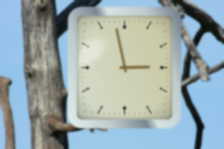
2h58
